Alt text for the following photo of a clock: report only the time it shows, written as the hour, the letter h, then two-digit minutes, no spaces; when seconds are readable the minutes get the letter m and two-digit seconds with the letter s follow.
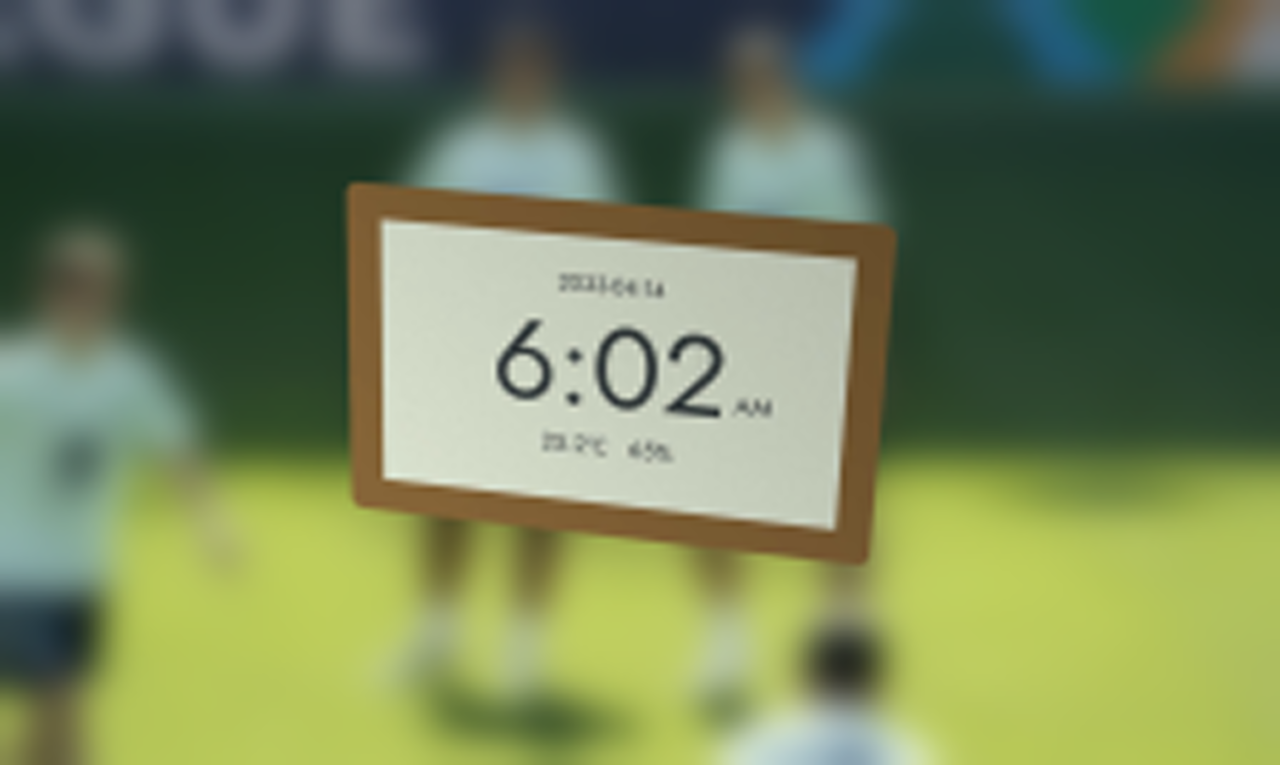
6h02
